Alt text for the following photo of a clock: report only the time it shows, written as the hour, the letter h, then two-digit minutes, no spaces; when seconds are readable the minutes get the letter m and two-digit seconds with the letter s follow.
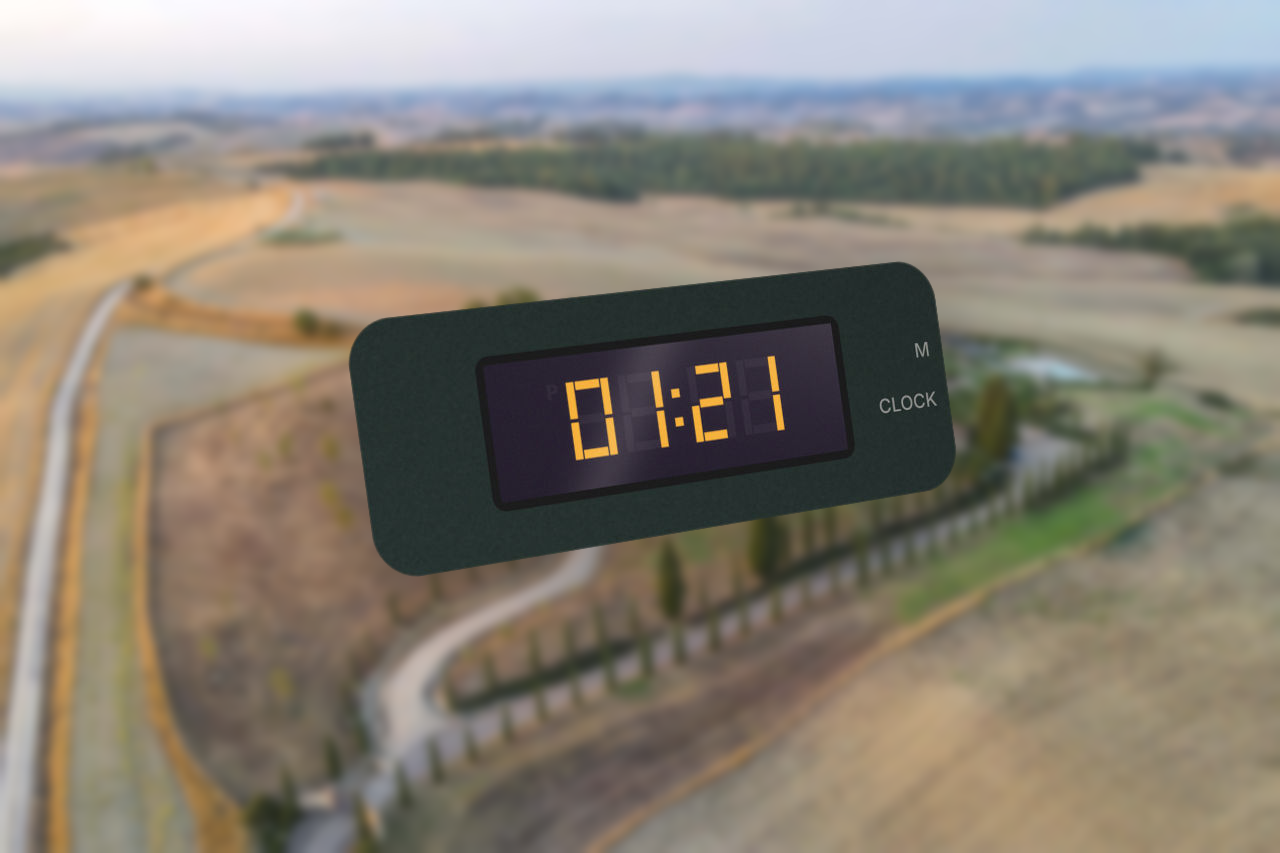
1h21
